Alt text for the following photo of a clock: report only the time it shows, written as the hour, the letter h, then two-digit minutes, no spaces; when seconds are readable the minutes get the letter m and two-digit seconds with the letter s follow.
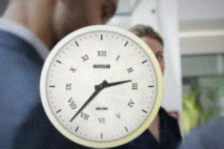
2h37
